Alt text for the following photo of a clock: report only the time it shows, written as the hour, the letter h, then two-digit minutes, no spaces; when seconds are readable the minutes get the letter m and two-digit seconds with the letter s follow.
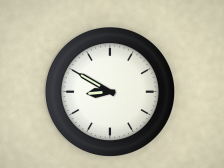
8h50
